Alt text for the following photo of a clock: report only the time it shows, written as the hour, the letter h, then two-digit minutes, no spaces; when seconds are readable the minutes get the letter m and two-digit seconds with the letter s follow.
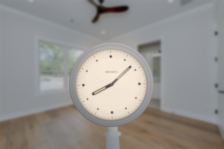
8h08
